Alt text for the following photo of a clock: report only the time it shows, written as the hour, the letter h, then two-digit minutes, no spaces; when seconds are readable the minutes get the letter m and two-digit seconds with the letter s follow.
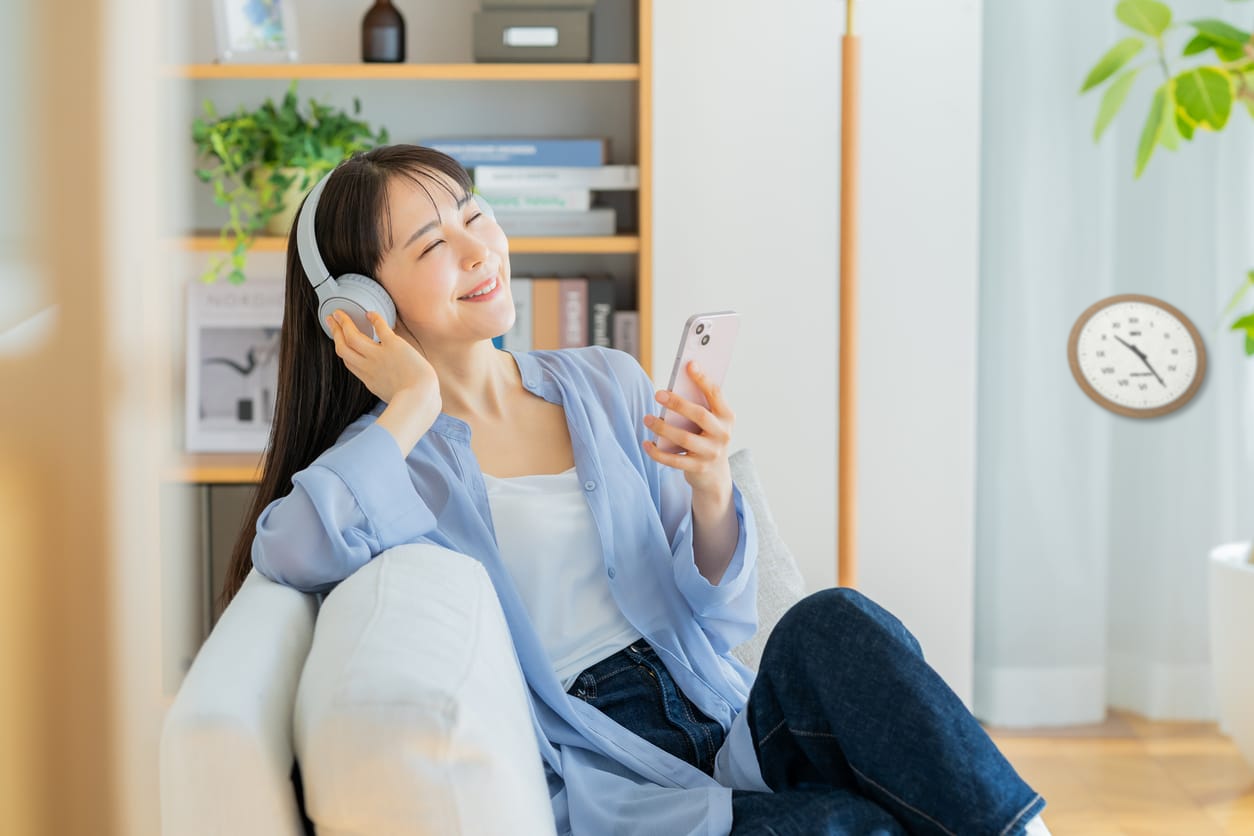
10h25
